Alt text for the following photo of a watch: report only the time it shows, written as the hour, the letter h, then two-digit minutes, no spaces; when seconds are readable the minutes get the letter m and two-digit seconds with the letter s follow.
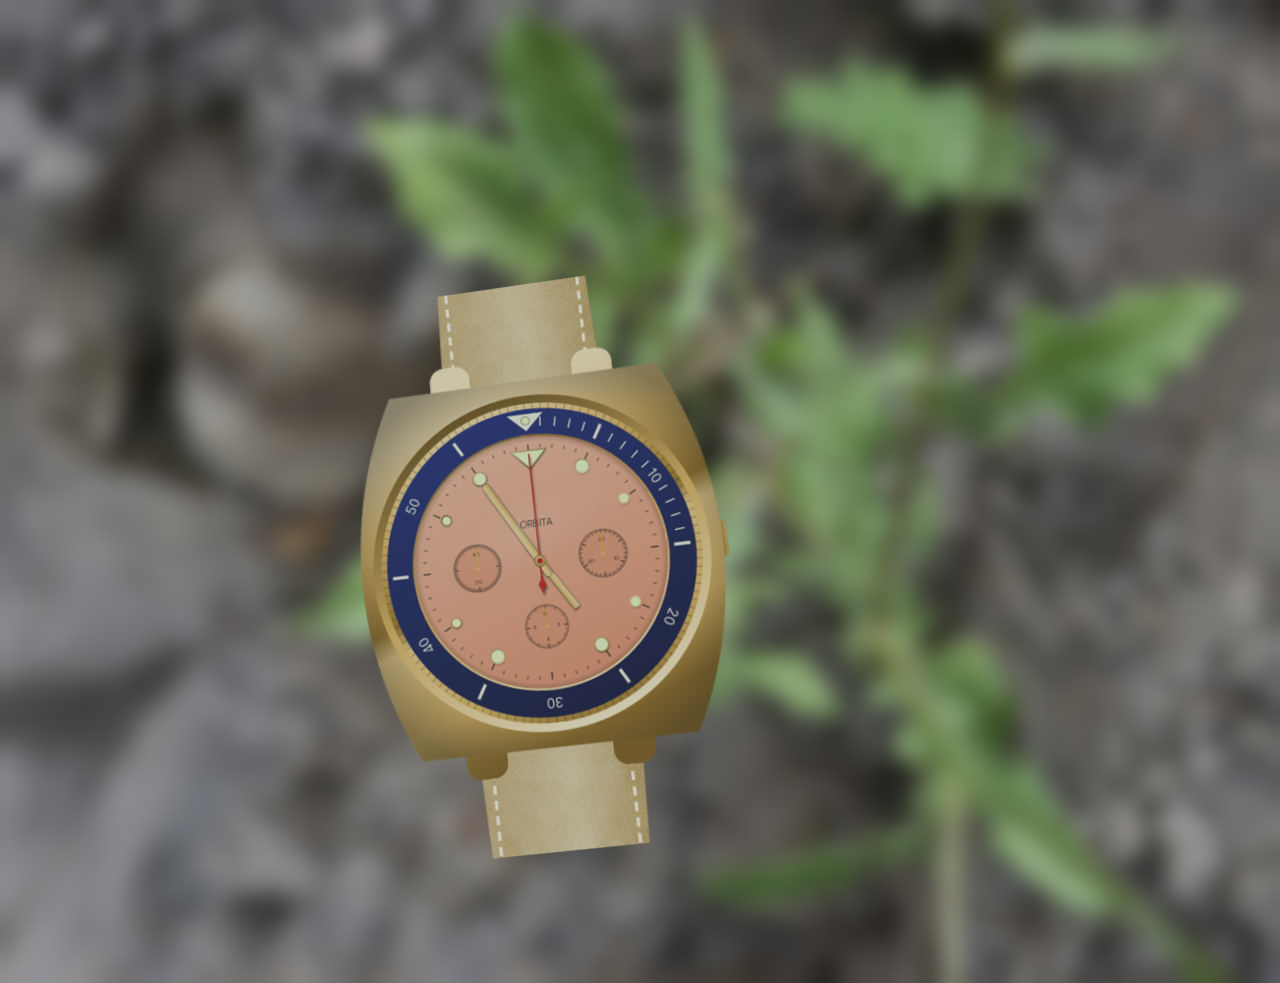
4h55
